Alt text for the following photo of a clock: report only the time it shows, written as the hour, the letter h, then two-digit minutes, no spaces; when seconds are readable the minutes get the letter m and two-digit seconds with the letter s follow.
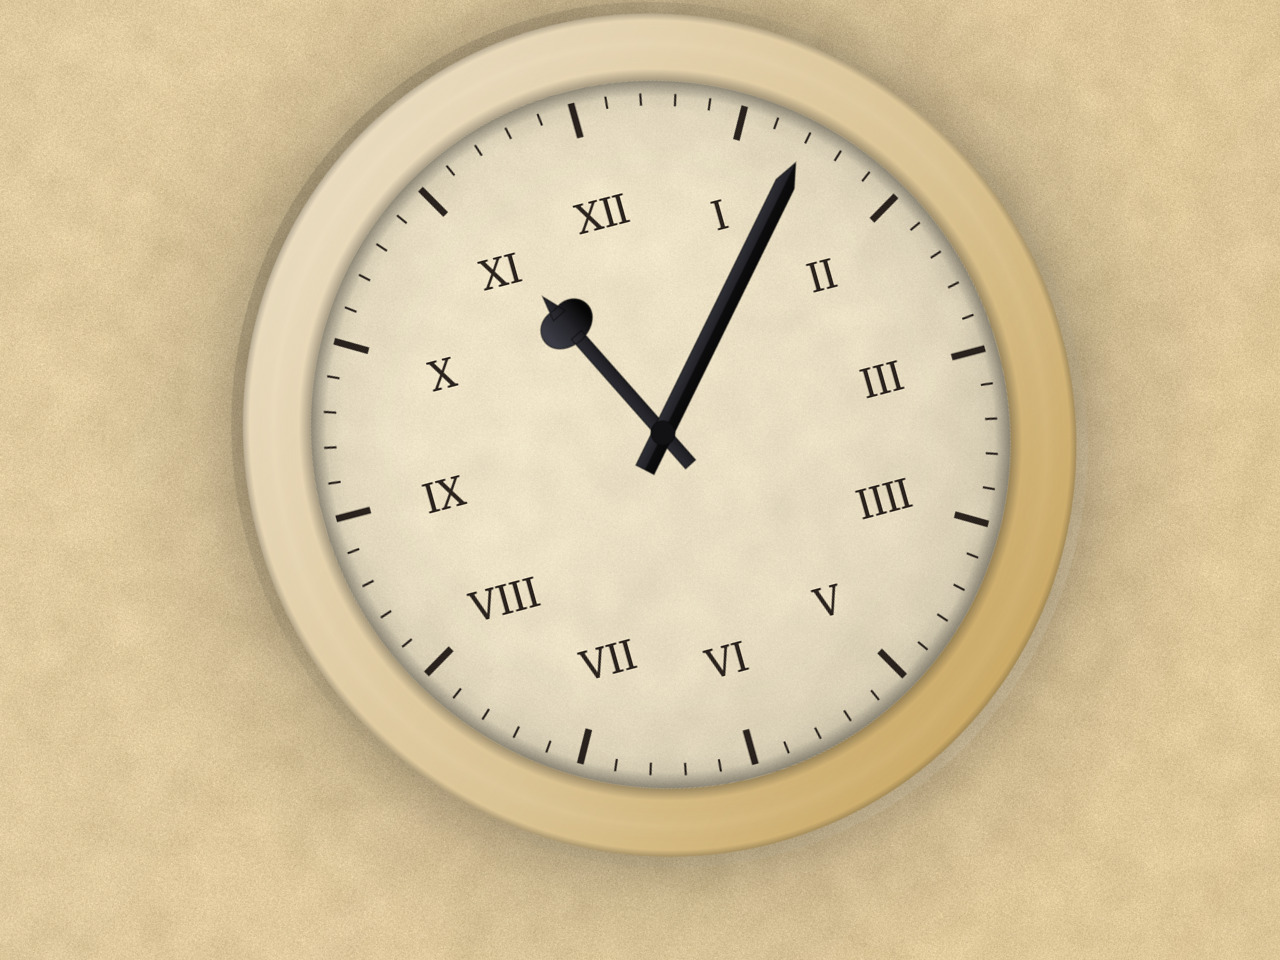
11h07
